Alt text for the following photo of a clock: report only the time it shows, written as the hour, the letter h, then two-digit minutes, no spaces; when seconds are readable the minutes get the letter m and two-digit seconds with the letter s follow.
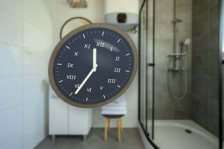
11h34
